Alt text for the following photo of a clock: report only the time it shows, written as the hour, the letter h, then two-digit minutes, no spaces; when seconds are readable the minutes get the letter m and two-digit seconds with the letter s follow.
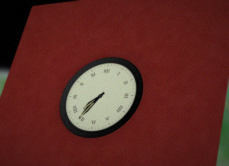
7h36
